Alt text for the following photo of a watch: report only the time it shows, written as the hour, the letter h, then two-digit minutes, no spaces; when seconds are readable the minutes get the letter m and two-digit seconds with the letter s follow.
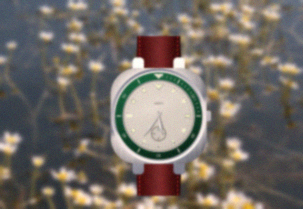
5h36
